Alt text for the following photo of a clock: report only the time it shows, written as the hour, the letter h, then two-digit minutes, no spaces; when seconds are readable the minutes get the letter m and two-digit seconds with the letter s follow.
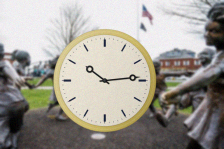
10h14
